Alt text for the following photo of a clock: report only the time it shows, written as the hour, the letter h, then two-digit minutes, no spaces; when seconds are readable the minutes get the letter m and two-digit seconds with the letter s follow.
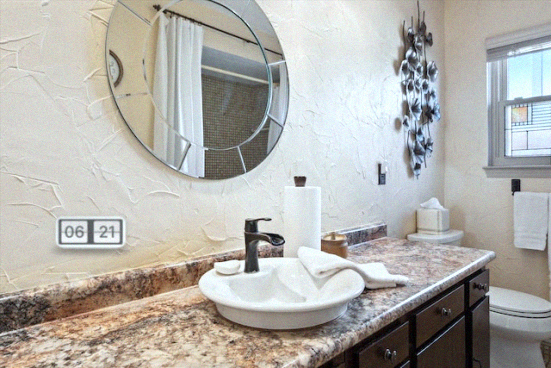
6h21
